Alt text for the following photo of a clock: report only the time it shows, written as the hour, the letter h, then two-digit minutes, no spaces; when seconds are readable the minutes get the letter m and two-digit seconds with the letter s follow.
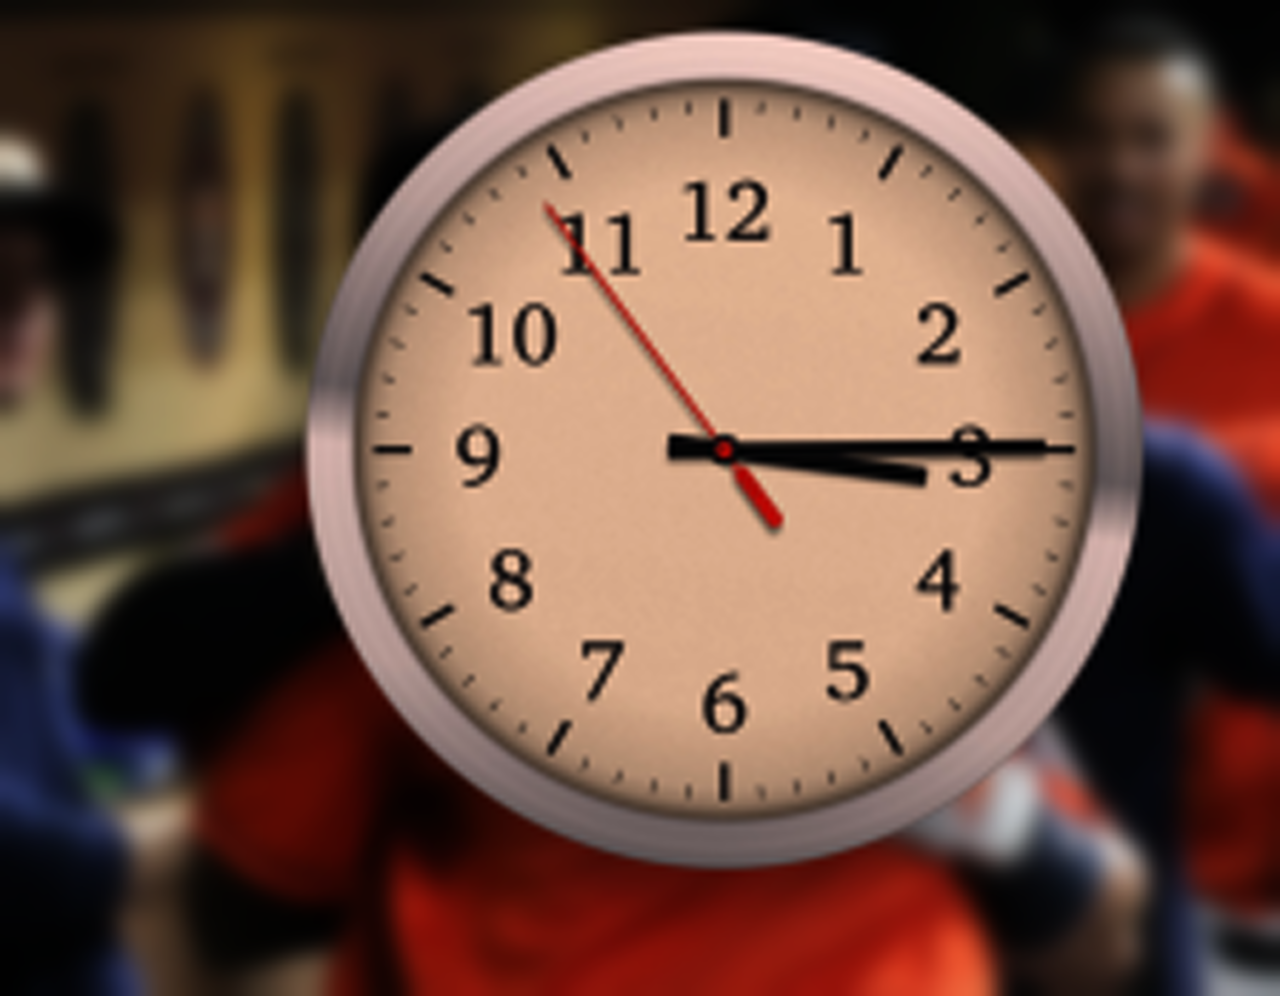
3h14m54s
